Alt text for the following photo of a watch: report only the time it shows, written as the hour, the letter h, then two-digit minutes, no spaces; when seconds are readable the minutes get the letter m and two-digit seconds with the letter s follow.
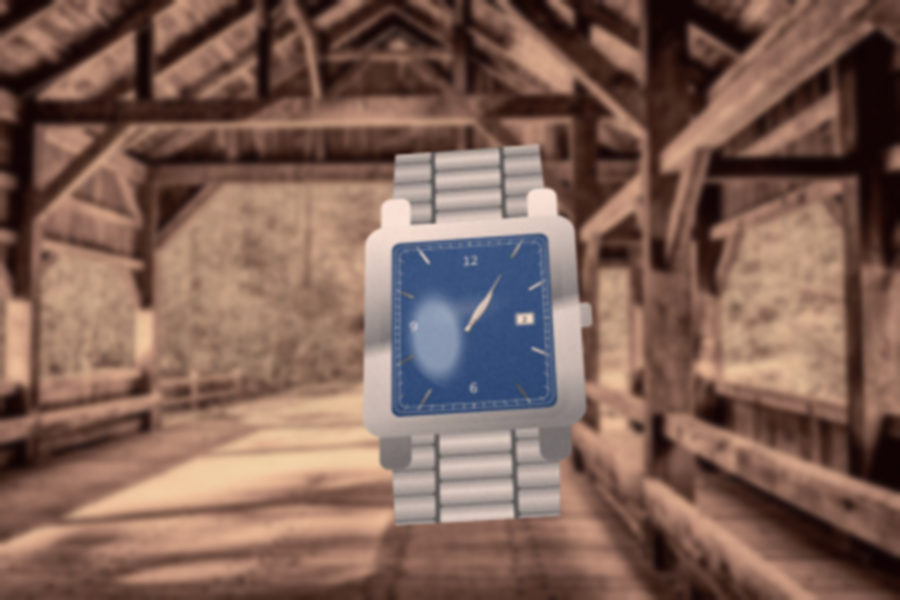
1h05
